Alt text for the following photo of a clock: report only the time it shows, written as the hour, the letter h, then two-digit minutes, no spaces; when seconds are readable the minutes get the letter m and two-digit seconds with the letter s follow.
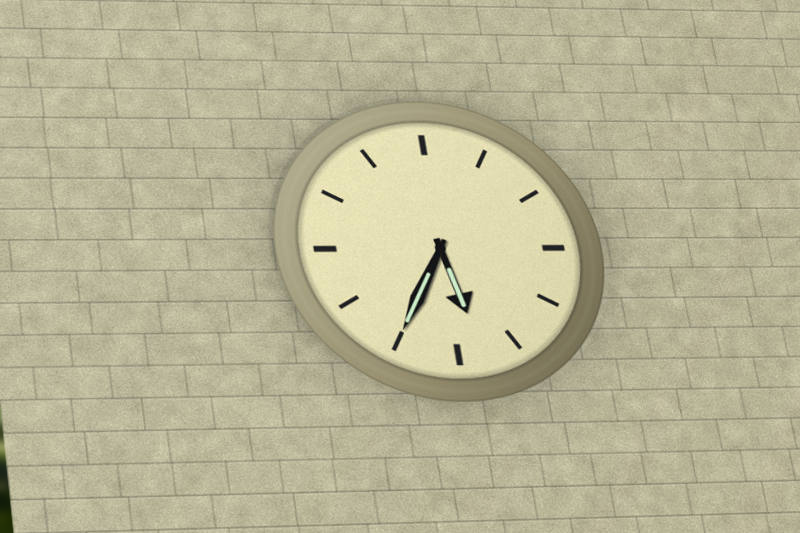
5h35
